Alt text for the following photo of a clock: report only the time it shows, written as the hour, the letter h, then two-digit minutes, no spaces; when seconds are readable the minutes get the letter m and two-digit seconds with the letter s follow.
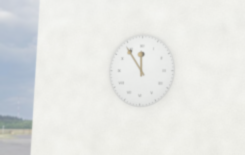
11h54
